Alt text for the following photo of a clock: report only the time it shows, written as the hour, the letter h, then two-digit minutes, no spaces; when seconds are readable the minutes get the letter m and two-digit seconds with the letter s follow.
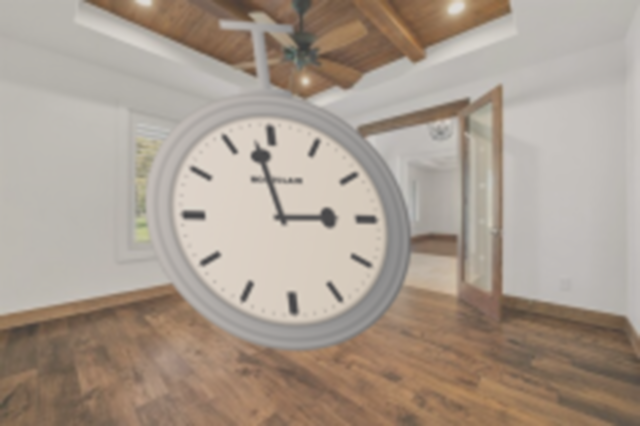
2h58
